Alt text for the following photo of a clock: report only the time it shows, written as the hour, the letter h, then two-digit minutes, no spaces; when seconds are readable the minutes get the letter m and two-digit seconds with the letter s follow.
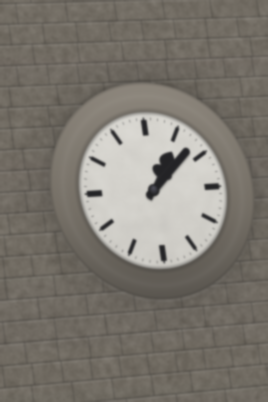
1h08
